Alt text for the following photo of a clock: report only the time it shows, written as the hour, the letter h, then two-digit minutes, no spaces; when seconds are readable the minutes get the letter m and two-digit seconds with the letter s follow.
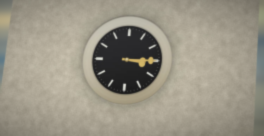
3h15
